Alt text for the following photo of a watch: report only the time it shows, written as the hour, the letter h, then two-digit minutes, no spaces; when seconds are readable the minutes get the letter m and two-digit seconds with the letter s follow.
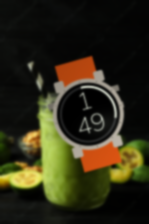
1h49
